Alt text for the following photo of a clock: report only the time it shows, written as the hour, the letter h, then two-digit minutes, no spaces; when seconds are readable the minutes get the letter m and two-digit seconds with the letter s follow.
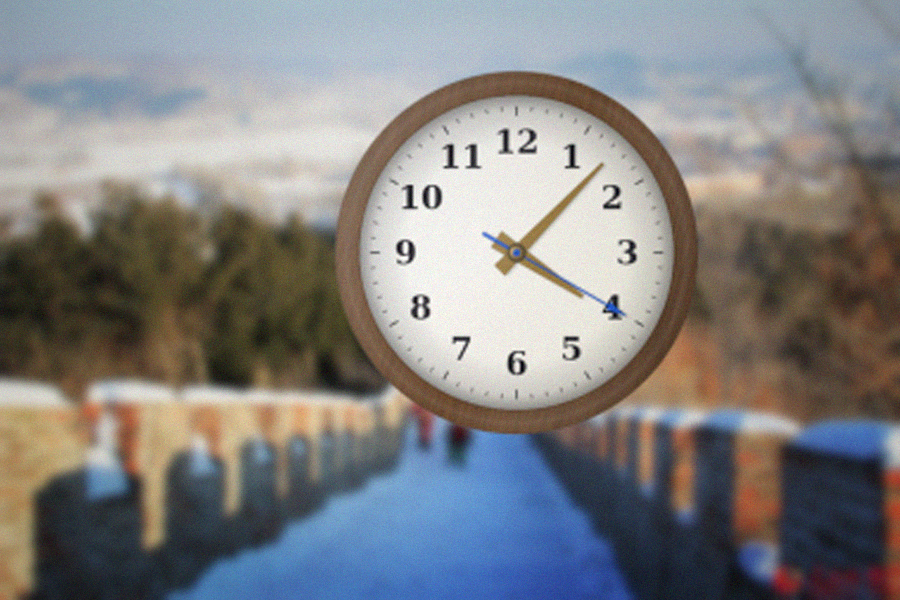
4h07m20s
